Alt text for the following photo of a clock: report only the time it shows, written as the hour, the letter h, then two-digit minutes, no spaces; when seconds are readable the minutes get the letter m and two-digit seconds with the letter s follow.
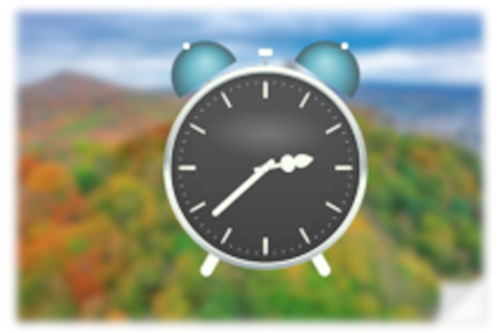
2h38
